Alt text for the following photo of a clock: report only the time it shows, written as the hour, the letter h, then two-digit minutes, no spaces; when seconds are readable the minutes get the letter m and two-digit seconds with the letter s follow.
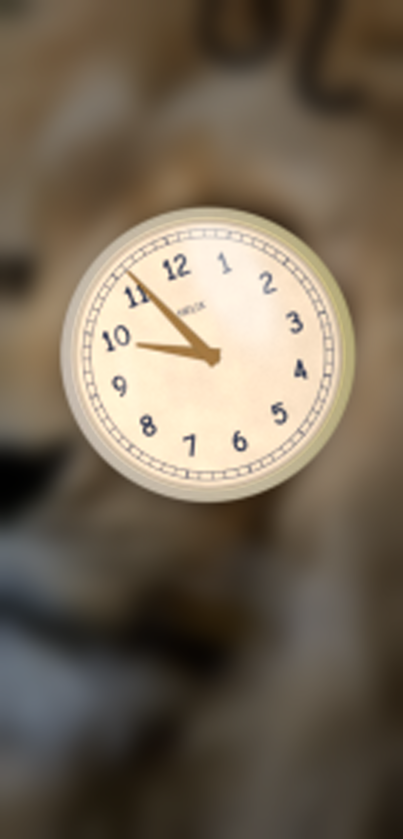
9h56
